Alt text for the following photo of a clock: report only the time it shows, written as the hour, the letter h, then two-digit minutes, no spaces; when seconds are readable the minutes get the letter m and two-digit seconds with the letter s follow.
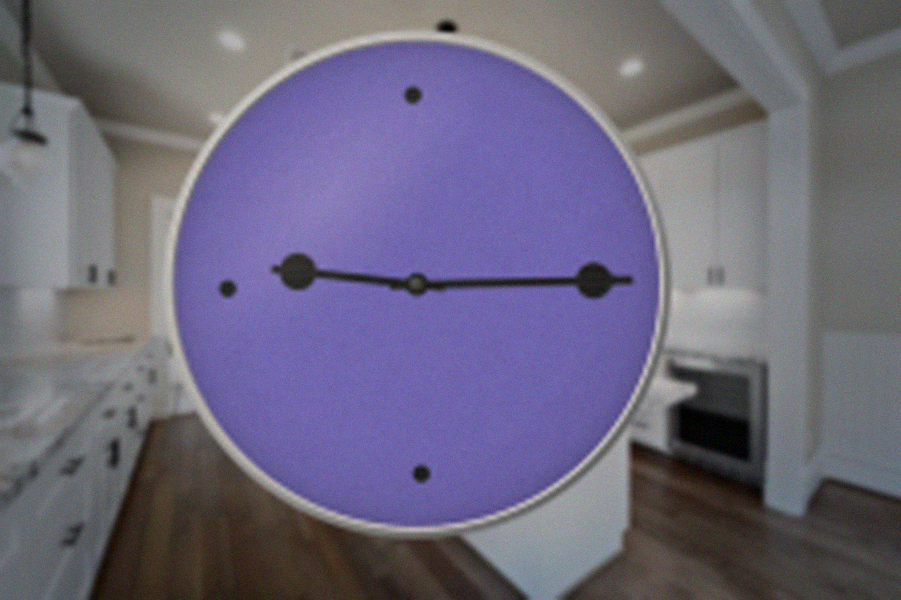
9h15
